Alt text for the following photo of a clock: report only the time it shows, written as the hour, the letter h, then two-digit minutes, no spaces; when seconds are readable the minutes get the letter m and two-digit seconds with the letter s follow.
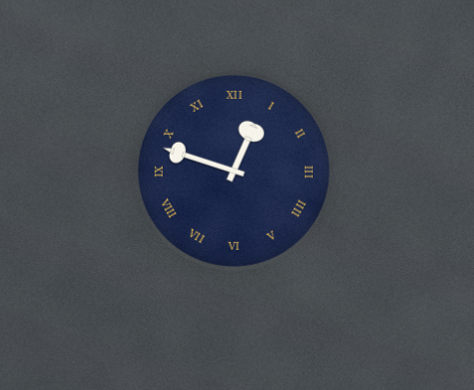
12h48
